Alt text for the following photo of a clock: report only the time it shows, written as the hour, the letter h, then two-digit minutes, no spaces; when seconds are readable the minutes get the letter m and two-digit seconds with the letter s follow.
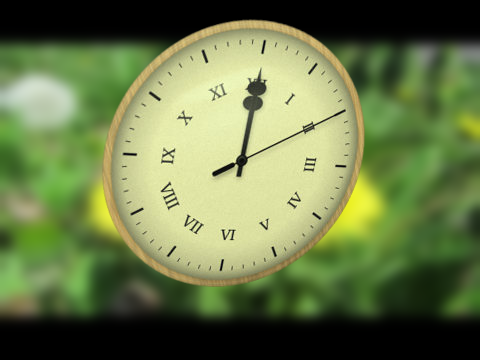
12h00m10s
